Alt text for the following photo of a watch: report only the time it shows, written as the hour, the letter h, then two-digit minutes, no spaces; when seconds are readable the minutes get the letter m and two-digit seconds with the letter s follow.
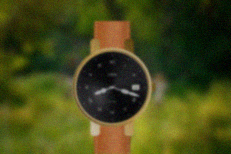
8h18
